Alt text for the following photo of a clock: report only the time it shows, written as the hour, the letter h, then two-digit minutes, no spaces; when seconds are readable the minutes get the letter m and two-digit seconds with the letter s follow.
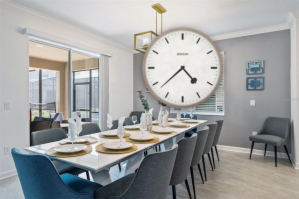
4h38
